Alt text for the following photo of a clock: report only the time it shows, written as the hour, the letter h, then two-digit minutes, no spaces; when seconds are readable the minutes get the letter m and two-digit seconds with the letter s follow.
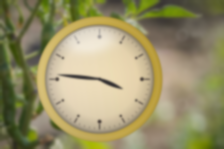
3h46
